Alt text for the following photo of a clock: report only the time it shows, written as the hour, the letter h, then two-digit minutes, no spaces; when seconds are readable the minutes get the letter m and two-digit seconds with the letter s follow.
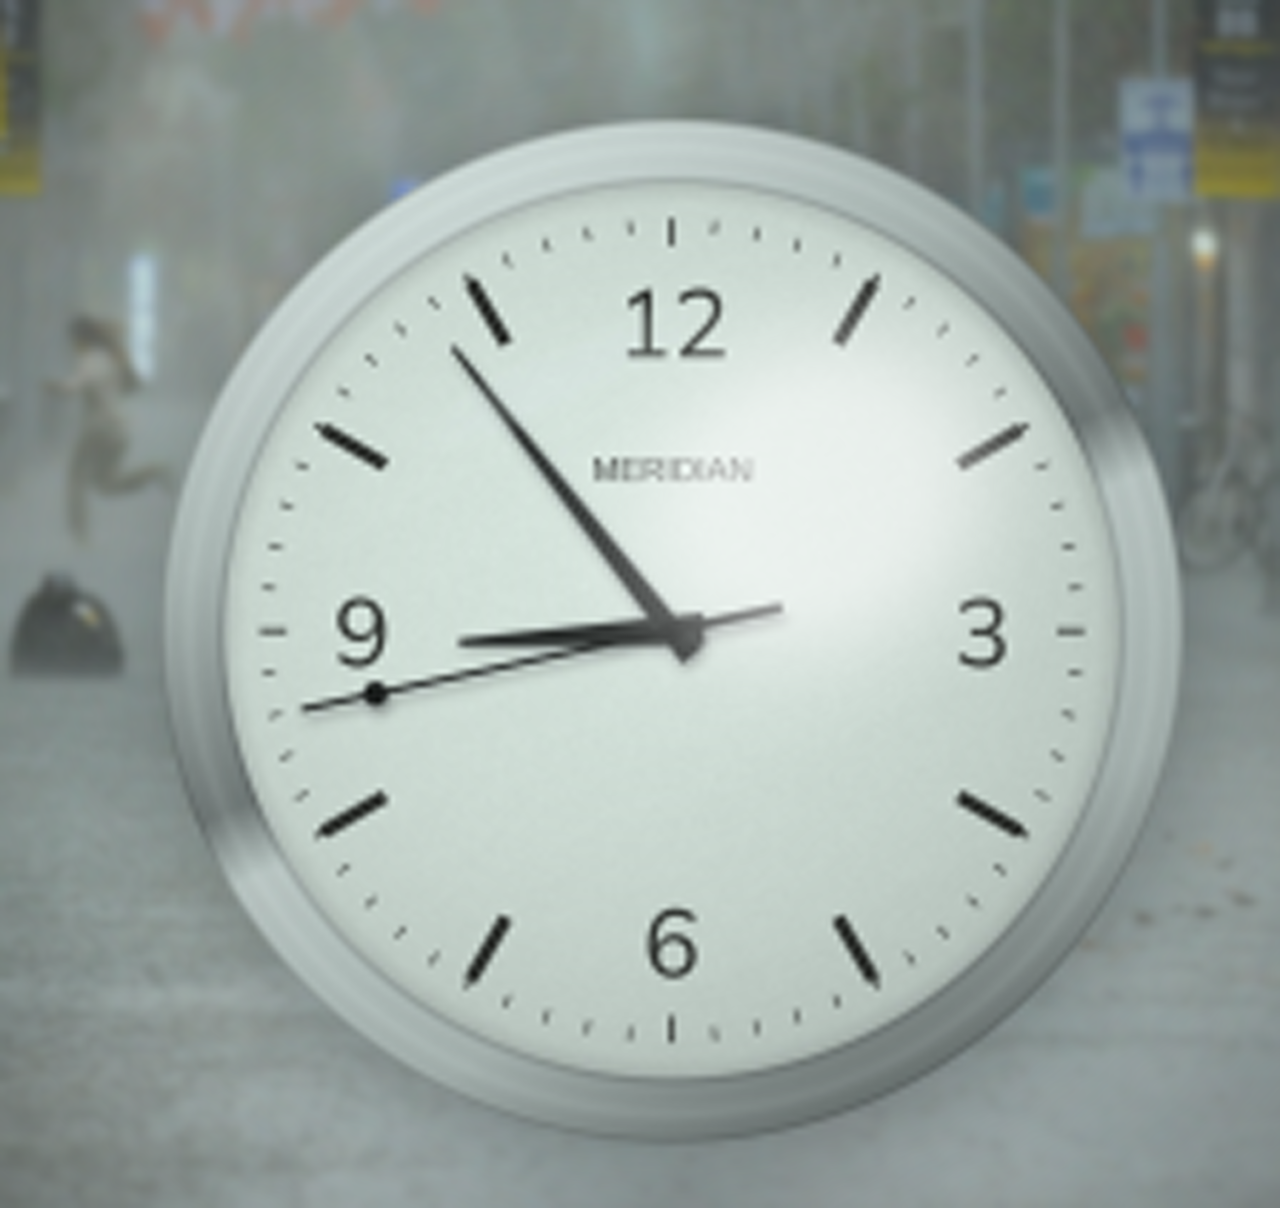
8h53m43s
